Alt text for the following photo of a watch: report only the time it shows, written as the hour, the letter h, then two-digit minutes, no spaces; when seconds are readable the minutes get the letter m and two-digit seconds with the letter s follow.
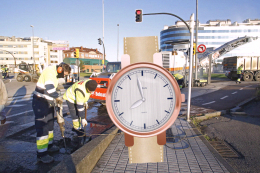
7h58
